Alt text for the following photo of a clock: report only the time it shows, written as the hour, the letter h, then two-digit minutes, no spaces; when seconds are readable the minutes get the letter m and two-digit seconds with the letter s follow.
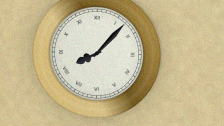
8h07
